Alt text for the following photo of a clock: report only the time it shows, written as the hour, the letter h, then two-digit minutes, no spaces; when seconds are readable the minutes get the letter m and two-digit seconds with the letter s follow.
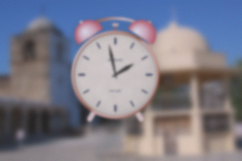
1h58
